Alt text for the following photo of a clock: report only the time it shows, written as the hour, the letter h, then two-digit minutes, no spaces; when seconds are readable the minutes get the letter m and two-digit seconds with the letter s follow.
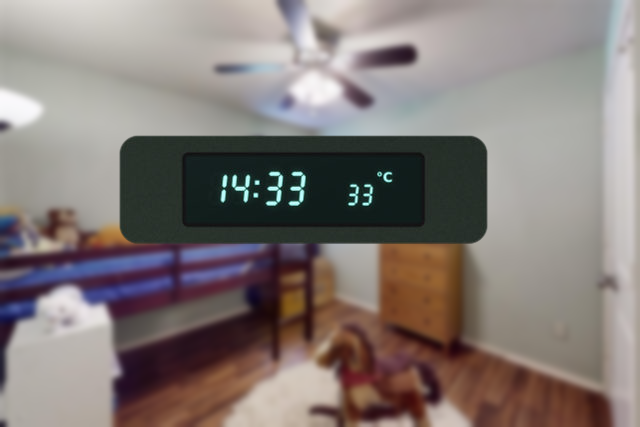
14h33
